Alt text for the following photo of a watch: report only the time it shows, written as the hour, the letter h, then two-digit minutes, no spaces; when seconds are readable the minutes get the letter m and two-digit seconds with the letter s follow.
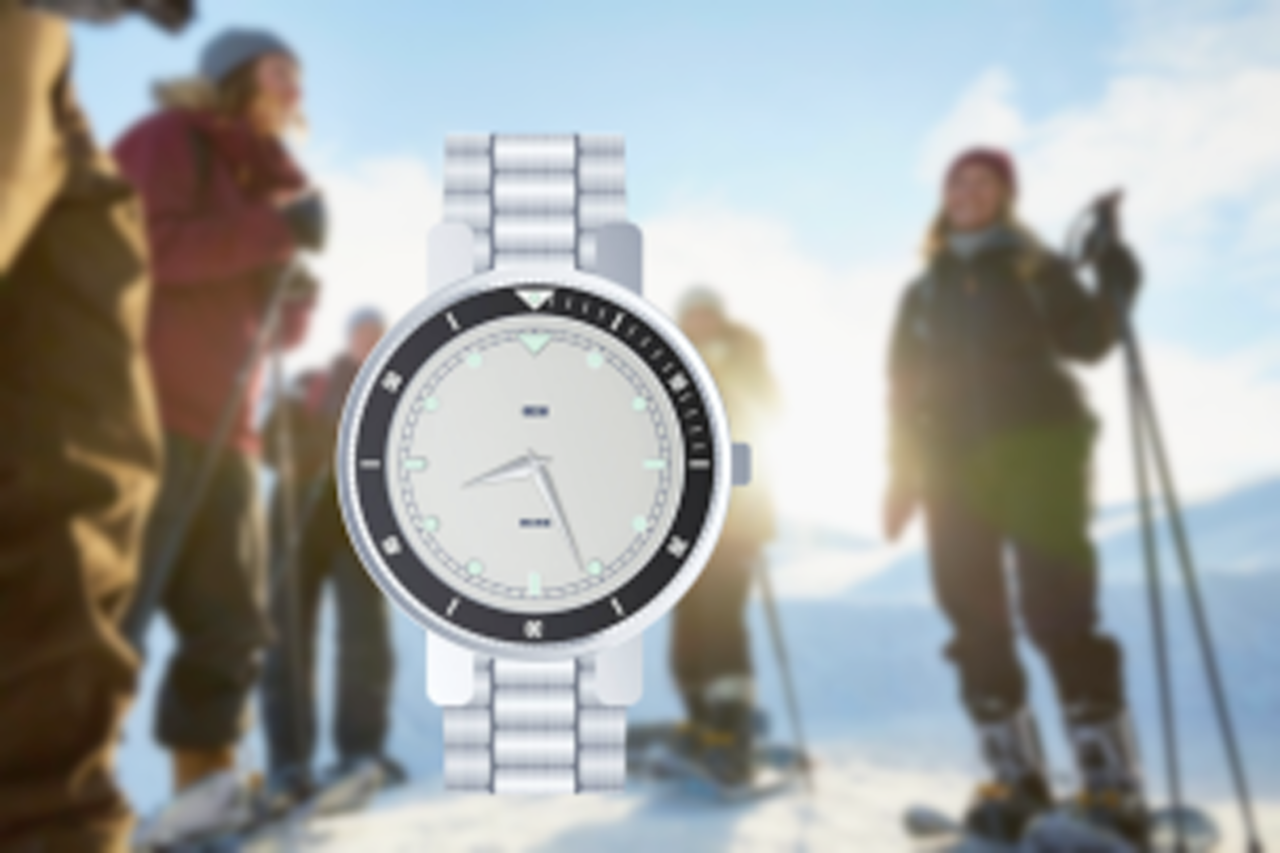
8h26
